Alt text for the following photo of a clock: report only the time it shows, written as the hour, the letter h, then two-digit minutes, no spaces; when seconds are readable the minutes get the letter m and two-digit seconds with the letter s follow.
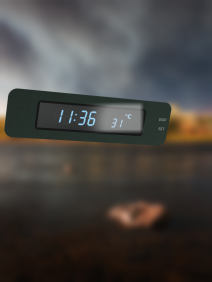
11h36
